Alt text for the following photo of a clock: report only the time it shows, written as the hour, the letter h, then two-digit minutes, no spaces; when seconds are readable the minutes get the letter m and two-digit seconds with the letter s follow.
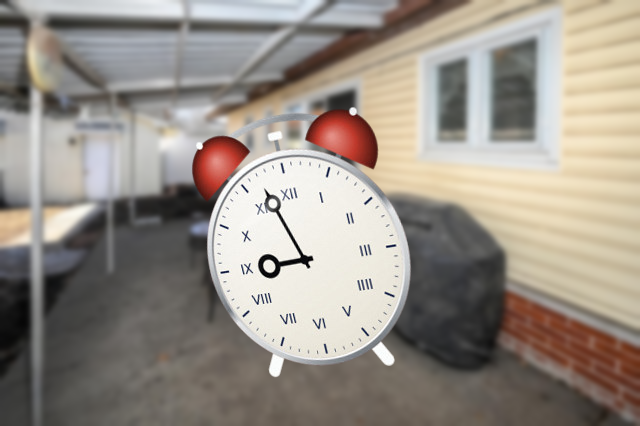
8h57
